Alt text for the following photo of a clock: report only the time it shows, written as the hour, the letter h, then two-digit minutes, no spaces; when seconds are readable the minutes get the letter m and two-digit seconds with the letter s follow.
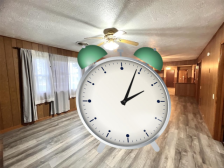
2h04
